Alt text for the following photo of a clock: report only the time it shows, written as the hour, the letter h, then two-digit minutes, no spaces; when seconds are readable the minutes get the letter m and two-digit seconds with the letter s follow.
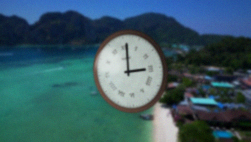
3h01
